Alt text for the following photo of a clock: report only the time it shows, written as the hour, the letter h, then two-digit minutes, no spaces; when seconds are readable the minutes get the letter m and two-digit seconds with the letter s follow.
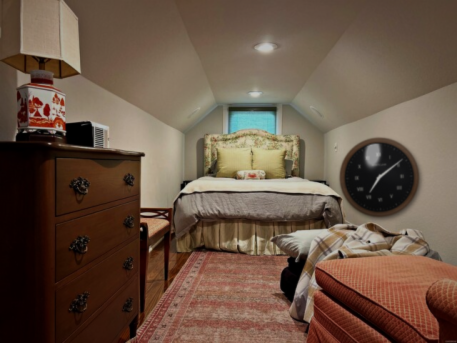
7h09
